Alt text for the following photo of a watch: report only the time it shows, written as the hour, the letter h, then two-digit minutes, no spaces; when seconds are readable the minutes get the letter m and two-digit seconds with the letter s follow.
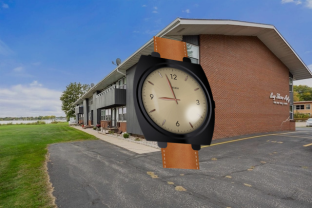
8h57
